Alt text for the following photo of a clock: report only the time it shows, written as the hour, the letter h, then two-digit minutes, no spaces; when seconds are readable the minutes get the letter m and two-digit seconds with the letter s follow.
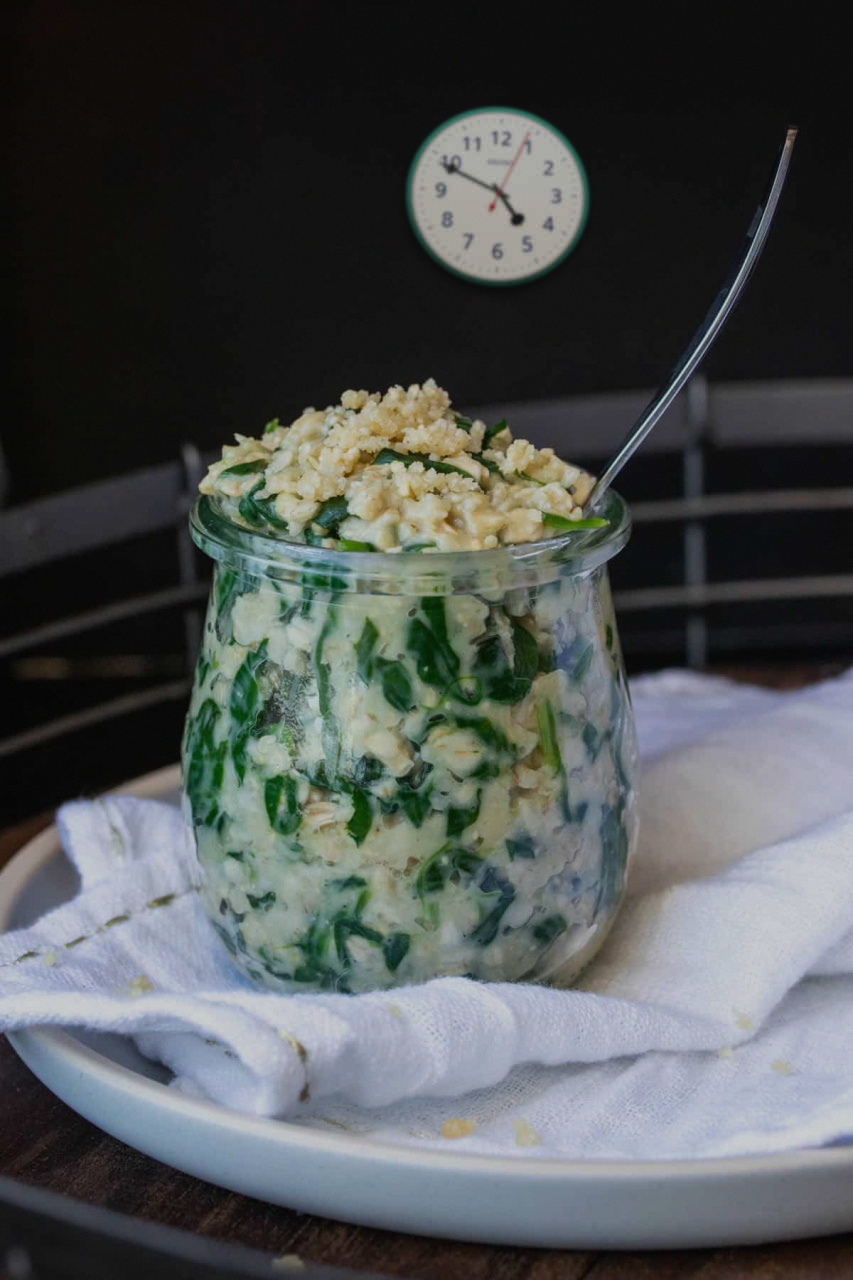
4h49m04s
